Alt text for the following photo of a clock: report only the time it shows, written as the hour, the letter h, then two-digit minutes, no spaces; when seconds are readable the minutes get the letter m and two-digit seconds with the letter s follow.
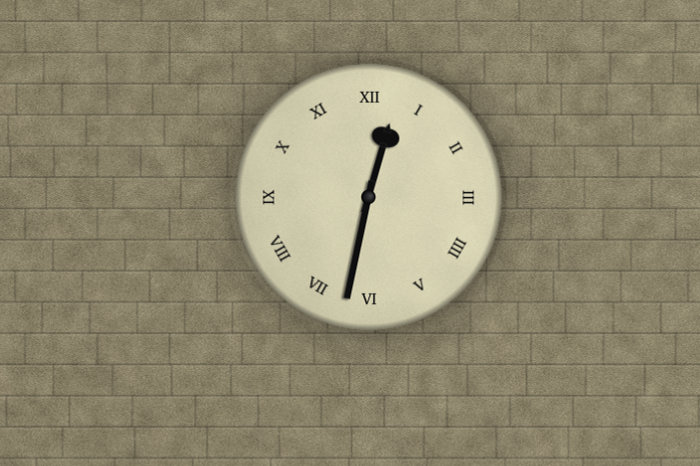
12h32
